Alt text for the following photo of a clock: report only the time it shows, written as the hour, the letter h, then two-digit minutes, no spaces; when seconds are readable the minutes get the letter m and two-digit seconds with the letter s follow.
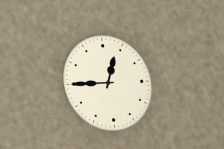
12h45
